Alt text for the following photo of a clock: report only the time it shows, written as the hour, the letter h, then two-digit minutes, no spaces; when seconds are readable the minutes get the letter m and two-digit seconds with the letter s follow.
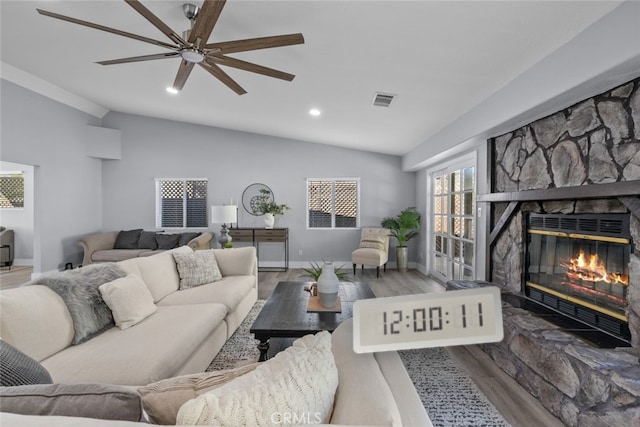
12h00m11s
